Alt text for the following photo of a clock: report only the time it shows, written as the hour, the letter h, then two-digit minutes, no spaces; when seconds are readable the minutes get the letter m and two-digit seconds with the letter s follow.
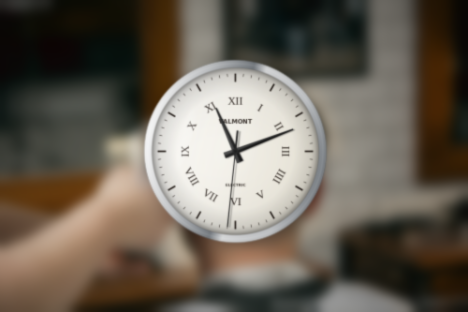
11h11m31s
